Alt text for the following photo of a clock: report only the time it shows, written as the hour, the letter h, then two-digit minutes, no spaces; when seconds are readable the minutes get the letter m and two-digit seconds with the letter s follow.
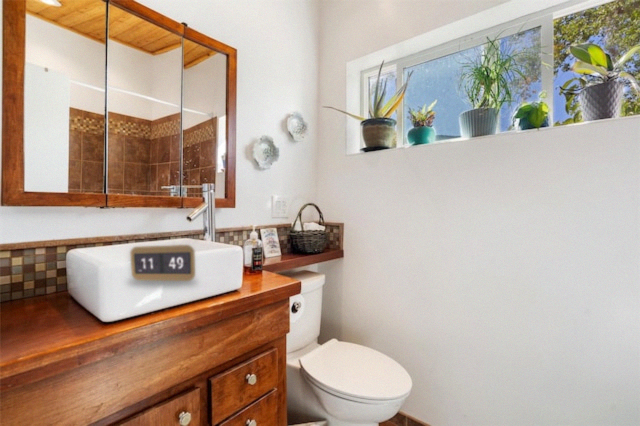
11h49
